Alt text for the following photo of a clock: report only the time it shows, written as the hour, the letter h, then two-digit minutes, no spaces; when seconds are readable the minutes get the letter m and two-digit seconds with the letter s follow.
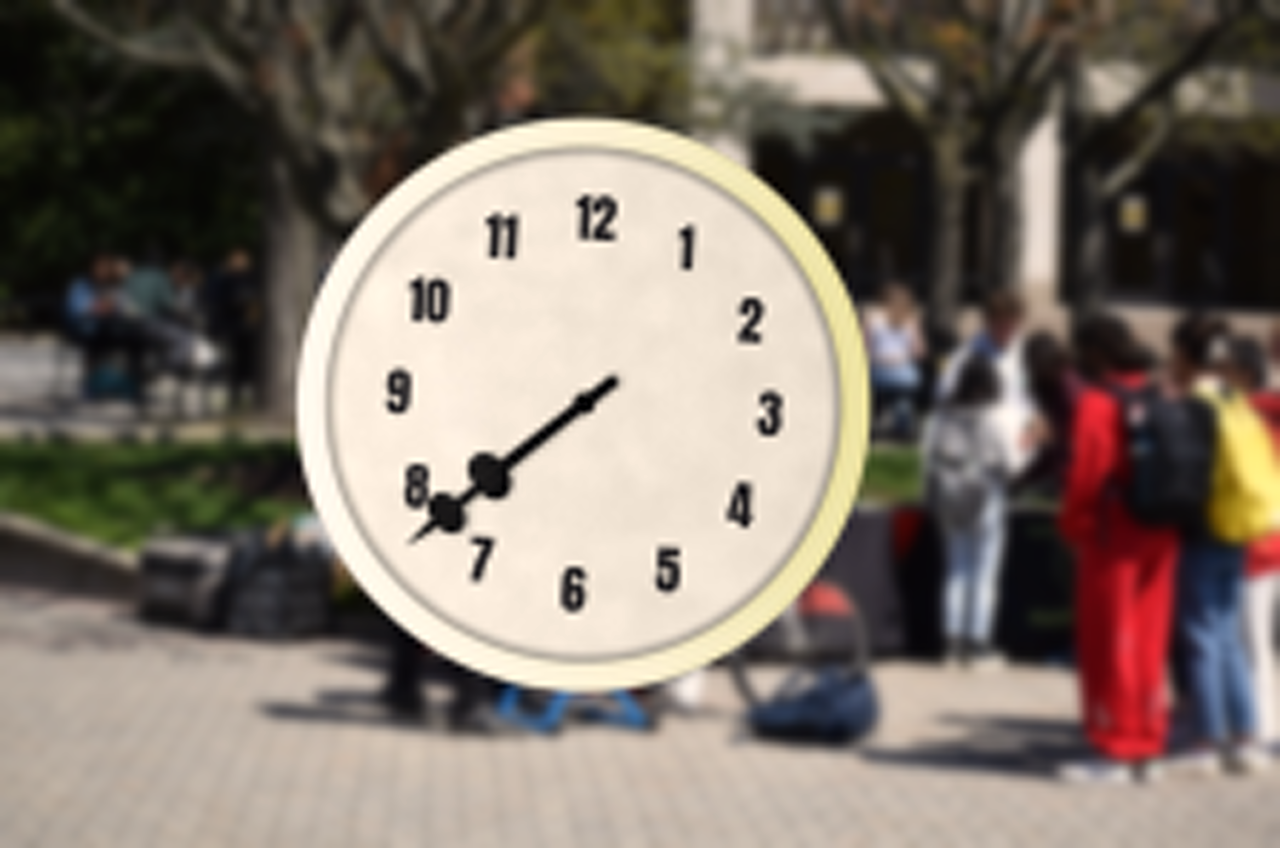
7h38
